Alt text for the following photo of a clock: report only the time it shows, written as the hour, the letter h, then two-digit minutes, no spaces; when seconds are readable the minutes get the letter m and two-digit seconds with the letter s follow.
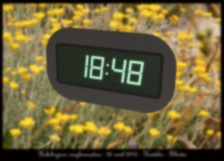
18h48
